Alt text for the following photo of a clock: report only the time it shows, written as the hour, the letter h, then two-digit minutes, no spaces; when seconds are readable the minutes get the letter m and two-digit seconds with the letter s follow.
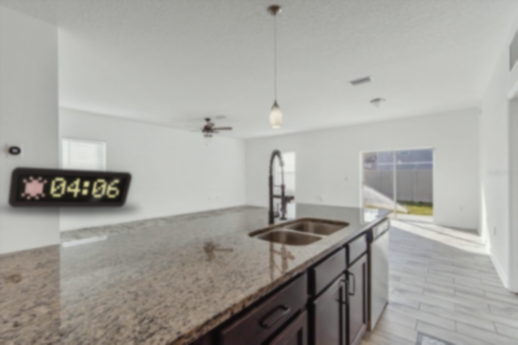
4h06
